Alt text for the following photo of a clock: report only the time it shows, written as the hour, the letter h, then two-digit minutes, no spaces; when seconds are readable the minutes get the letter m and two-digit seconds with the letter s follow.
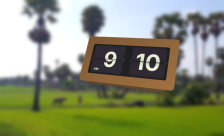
9h10
